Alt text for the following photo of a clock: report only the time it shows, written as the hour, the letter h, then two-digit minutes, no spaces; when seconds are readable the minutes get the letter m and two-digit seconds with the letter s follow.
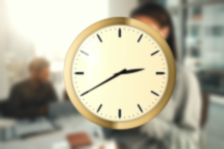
2h40
